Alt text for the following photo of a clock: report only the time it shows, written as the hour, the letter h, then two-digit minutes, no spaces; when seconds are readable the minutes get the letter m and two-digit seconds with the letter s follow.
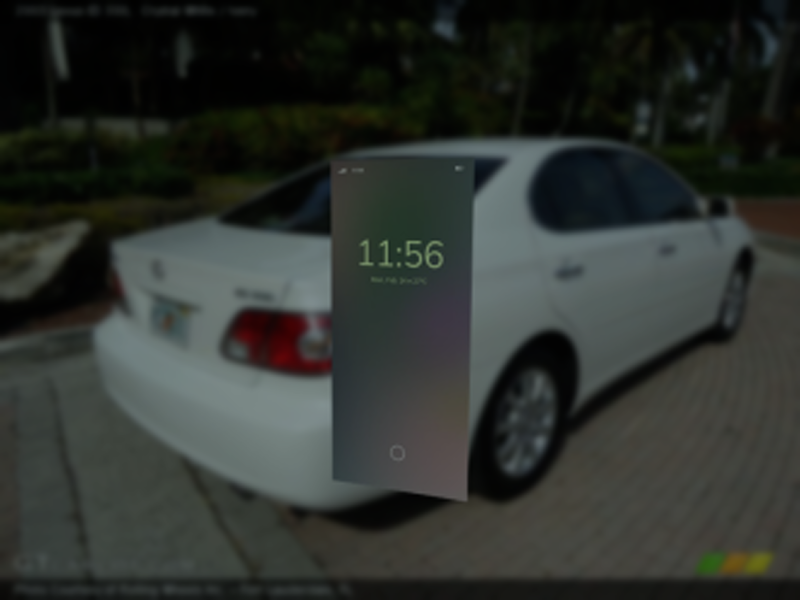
11h56
